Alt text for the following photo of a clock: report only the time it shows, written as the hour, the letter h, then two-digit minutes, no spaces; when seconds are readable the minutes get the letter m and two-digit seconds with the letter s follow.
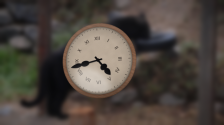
4h43
